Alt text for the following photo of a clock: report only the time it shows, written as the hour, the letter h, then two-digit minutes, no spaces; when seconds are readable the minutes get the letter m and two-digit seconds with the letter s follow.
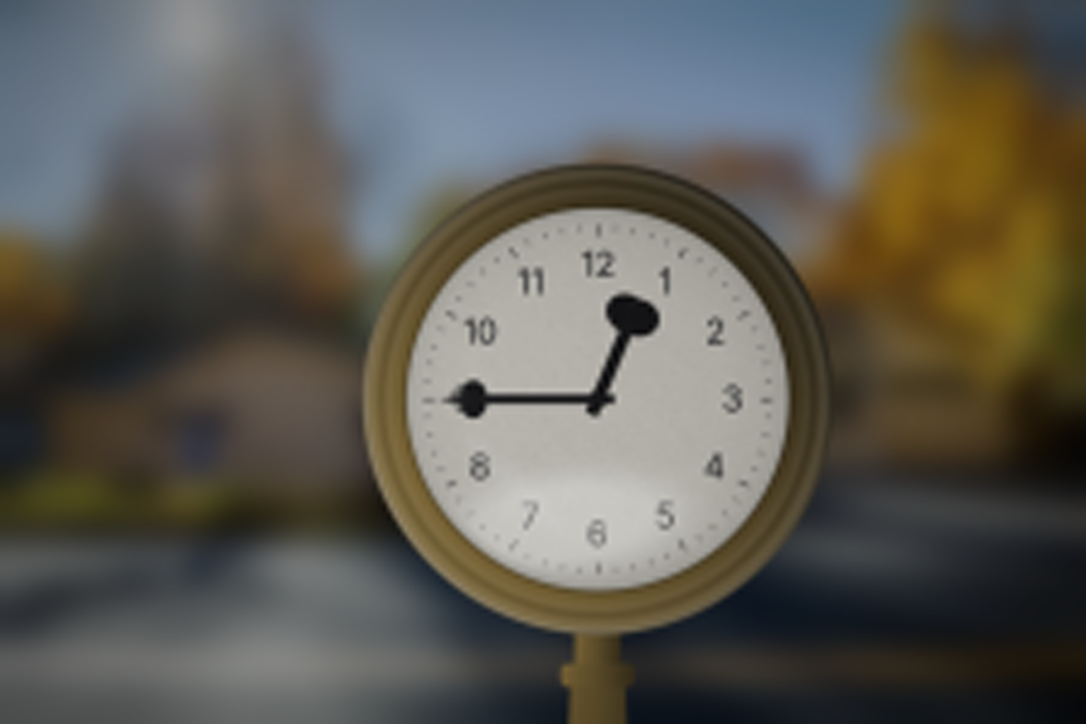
12h45
